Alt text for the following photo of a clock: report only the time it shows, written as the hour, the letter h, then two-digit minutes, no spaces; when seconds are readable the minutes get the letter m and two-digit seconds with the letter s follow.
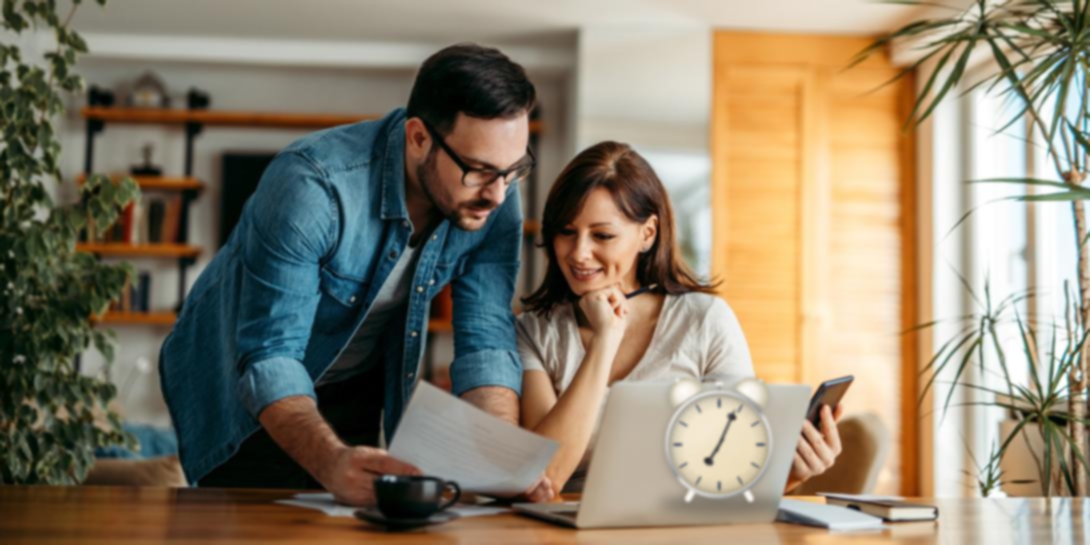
7h04
